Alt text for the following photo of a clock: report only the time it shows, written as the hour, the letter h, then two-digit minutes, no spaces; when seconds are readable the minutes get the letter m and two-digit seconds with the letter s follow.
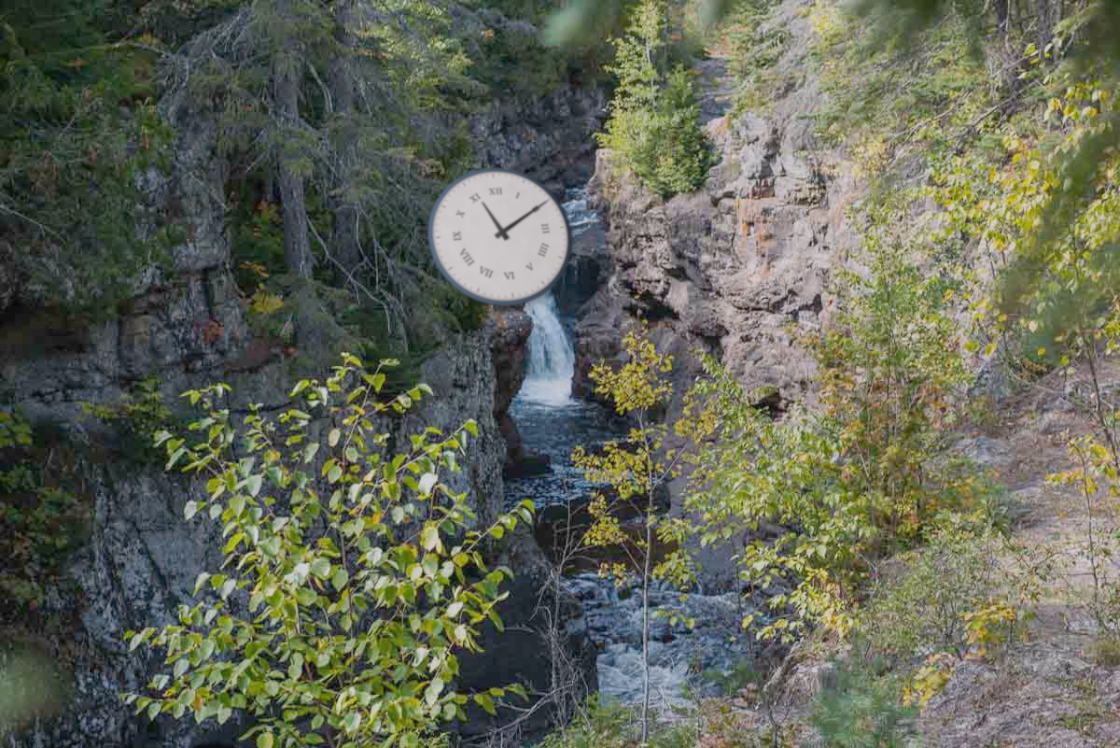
11h10
